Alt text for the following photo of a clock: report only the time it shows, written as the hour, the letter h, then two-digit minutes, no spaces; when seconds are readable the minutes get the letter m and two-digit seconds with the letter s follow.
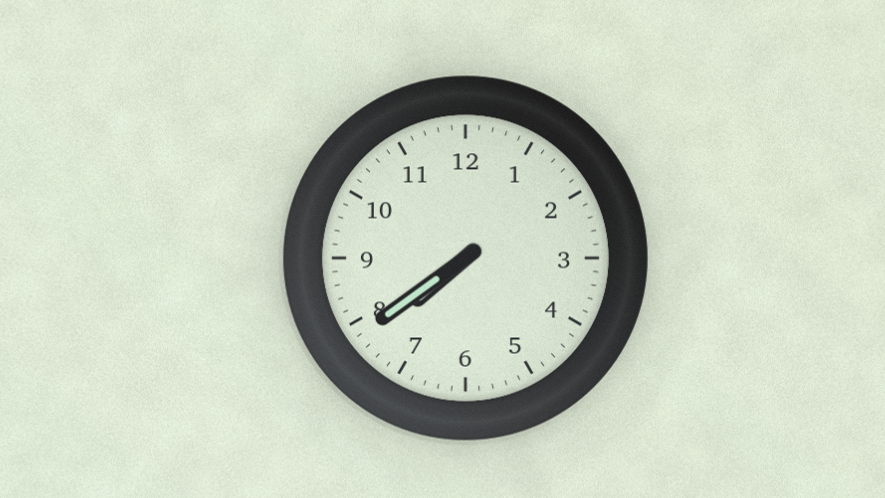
7h39
